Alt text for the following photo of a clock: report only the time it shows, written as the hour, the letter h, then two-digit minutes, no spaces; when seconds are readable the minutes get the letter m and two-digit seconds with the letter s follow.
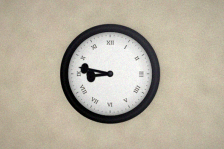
8h47
